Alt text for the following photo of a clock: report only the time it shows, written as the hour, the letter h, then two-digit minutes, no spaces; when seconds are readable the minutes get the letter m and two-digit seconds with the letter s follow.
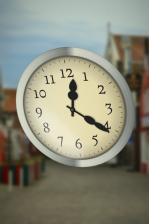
12h21
